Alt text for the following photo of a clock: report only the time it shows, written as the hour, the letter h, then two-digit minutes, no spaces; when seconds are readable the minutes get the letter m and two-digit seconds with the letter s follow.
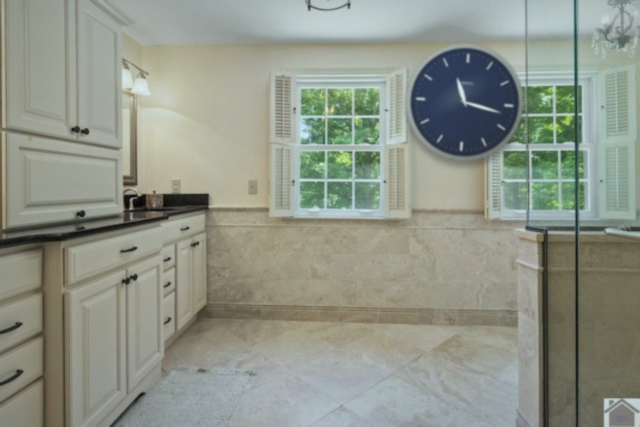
11h17
